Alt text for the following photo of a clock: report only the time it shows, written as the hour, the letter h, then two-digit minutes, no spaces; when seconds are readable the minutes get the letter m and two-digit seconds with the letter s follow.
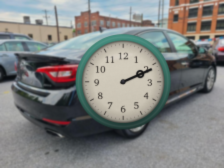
2h11
